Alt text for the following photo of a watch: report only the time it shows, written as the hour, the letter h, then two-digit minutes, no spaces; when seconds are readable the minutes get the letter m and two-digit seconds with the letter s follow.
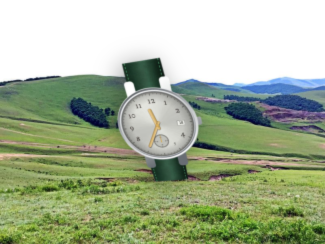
11h35
